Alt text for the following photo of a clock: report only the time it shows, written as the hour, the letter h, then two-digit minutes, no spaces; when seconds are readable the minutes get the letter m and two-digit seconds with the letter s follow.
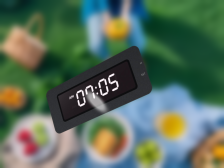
7h05
